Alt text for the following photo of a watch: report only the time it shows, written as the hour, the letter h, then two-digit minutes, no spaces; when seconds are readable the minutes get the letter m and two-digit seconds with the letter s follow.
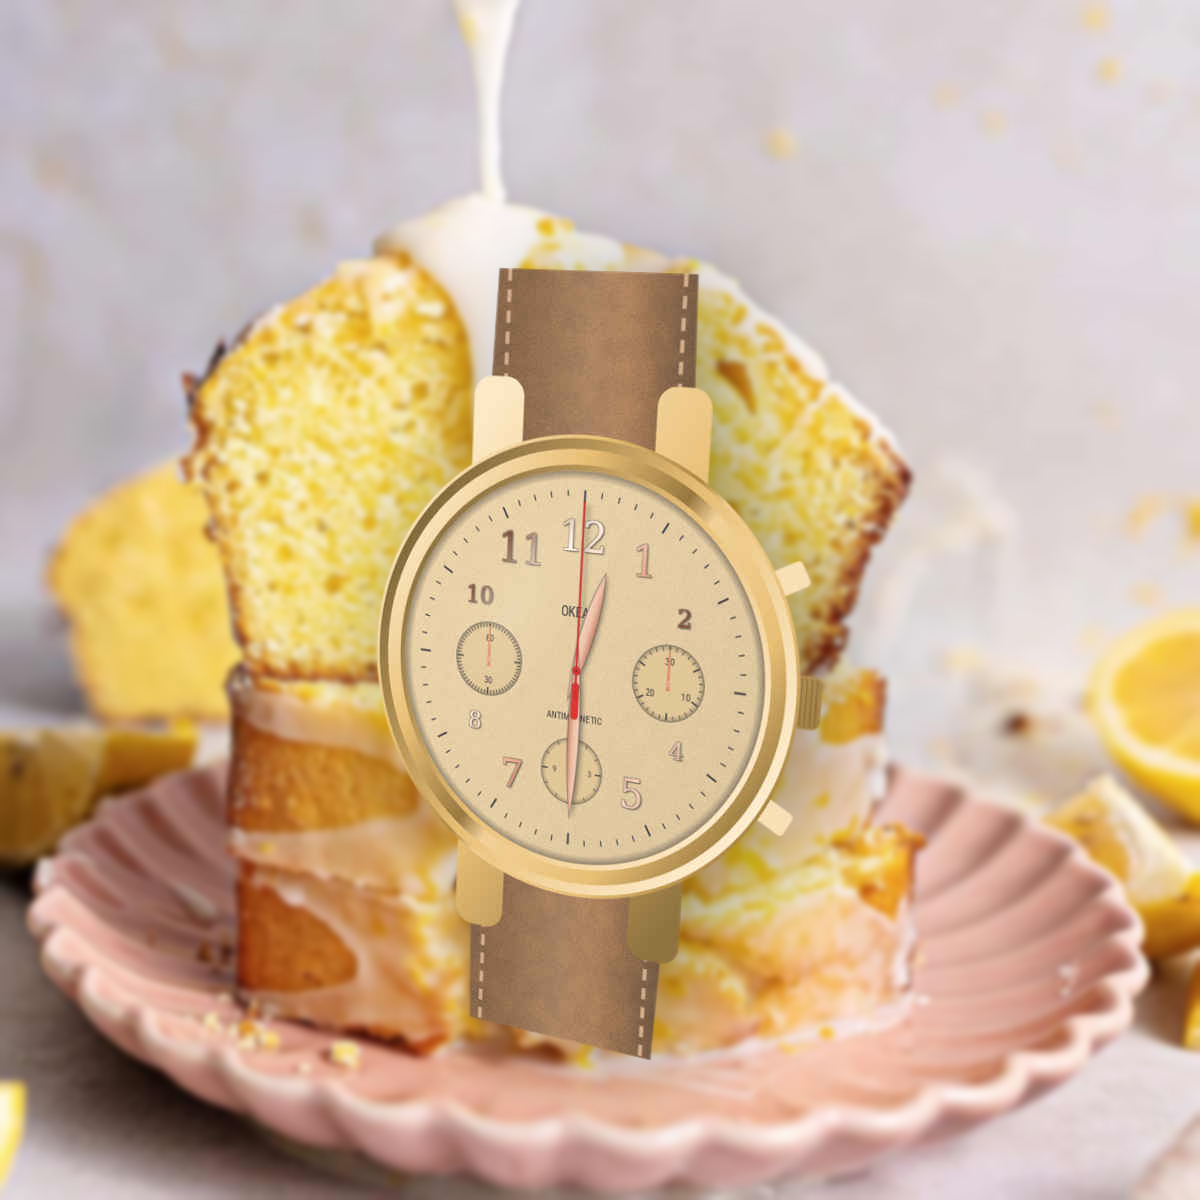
12h30m00s
